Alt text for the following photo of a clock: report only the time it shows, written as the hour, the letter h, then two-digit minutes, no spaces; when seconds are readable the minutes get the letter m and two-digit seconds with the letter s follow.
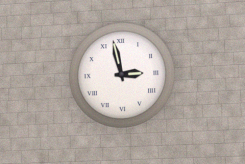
2h58
